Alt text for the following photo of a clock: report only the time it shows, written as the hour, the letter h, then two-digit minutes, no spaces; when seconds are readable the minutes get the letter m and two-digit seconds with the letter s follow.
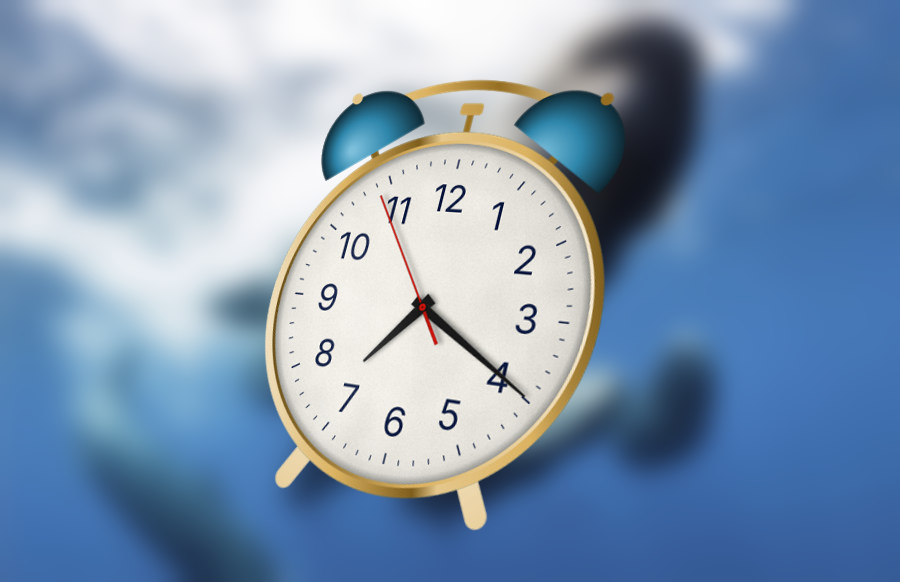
7h19m54s
